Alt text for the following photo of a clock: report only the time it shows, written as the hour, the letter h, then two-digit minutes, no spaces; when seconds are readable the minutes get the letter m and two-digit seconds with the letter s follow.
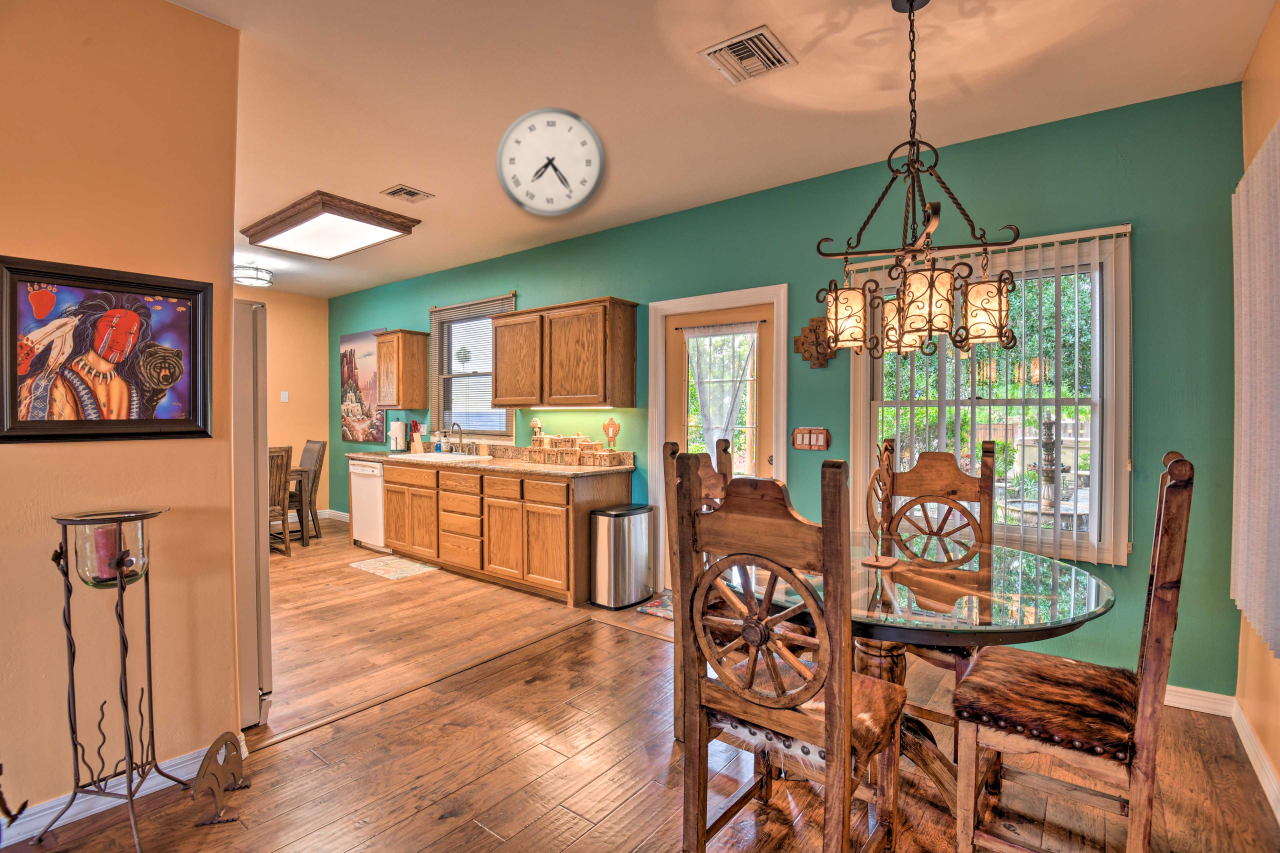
7h24
